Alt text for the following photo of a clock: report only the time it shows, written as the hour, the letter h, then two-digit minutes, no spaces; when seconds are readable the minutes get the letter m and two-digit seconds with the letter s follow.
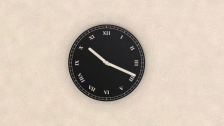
10h19
